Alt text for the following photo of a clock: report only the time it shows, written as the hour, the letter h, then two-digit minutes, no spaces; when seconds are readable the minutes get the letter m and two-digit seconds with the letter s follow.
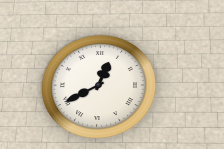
12h40
